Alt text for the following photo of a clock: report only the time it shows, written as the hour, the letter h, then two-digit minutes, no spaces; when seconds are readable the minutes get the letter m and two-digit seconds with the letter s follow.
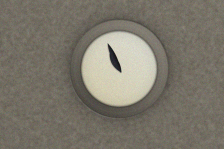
10h56
